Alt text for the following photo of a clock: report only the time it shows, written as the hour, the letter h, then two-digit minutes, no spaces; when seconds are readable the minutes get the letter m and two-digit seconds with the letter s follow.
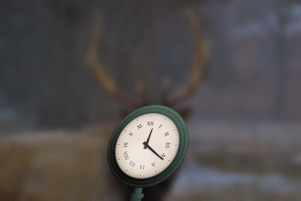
12h21
